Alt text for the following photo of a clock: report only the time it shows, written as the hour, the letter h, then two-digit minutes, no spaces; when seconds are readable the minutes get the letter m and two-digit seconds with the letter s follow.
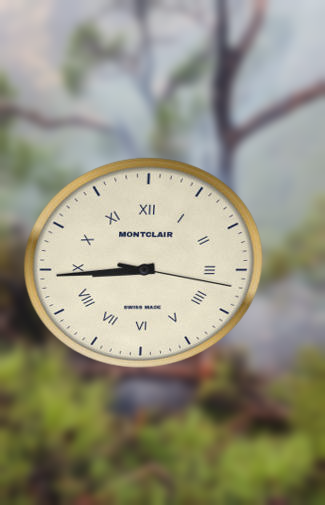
8h44m17s
